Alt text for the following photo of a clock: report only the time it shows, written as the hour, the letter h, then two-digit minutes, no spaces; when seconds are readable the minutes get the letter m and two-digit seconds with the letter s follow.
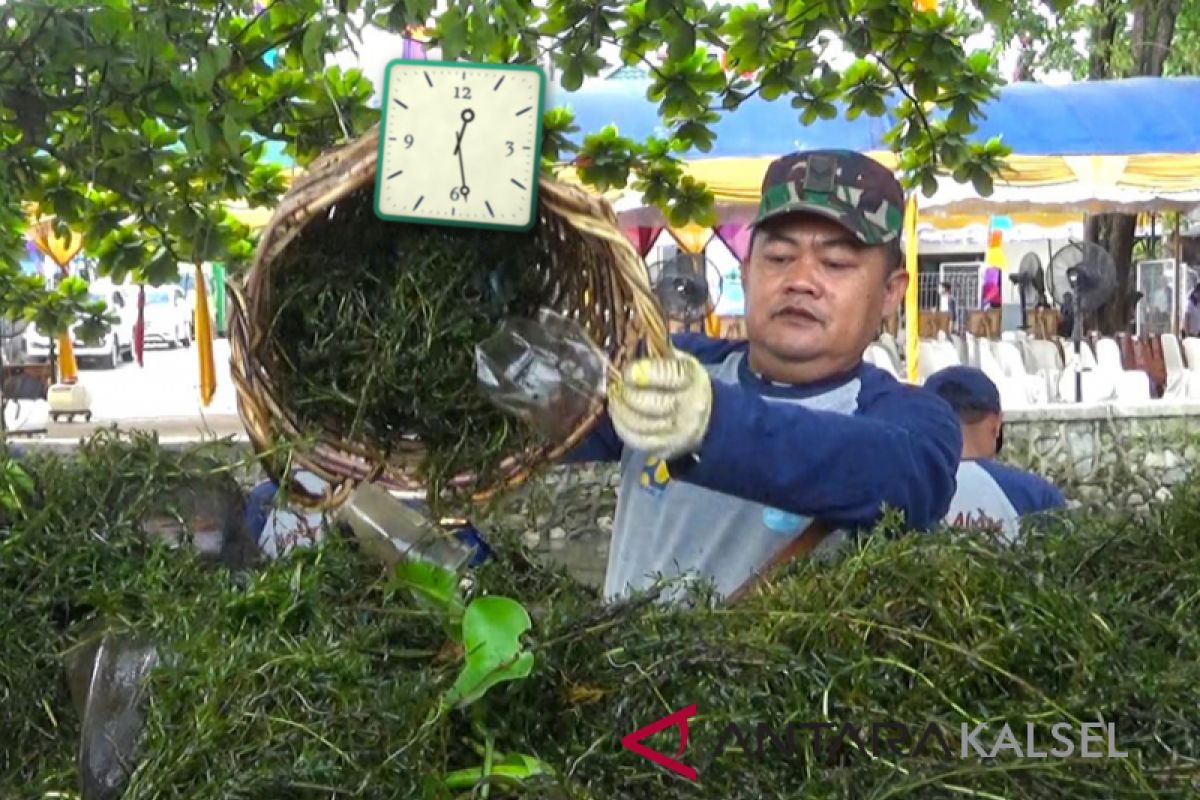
12h28
